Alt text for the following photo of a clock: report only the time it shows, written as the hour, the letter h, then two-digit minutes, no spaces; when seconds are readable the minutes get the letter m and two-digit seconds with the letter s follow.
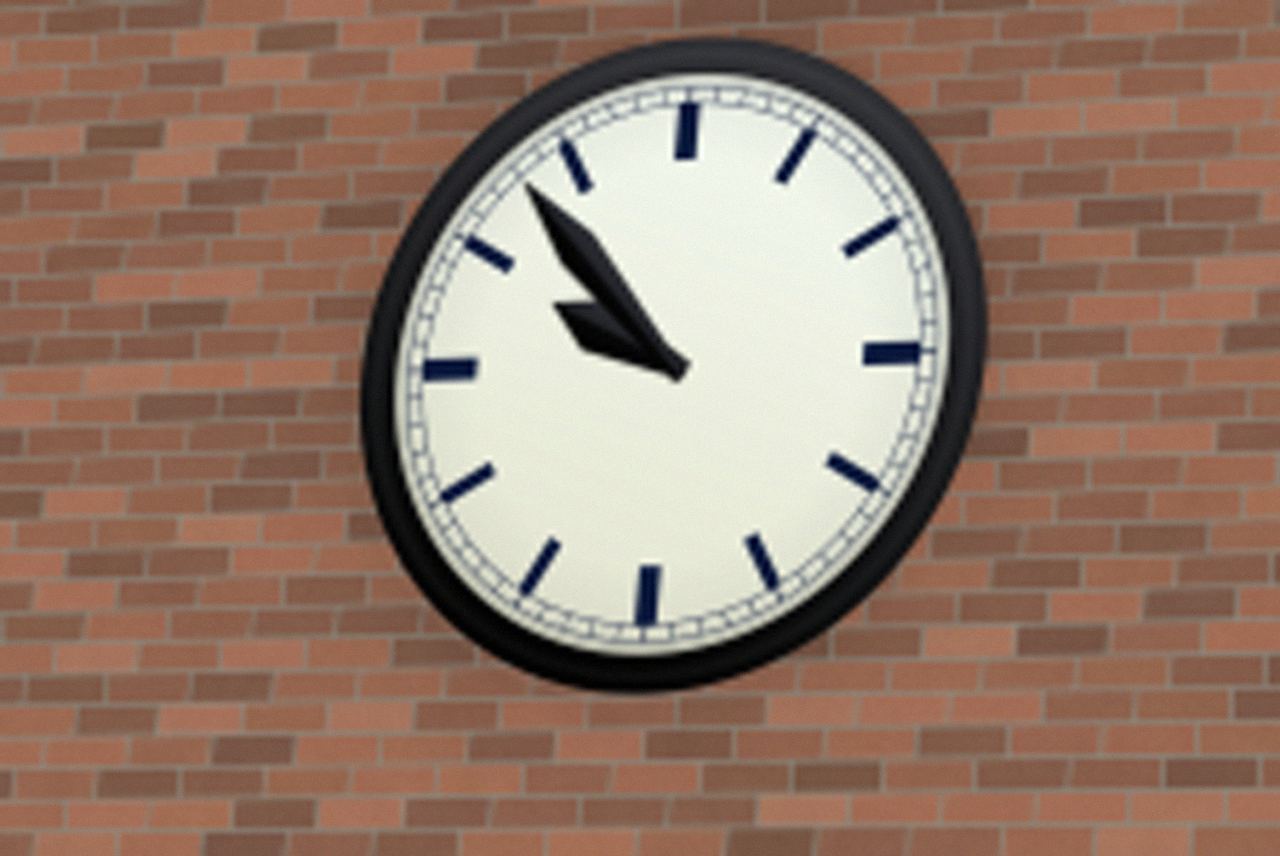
9h53
